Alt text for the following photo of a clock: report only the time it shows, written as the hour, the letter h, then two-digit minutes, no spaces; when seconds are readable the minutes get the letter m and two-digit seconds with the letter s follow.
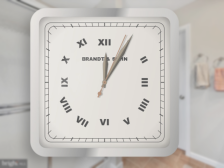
12h05m04s
